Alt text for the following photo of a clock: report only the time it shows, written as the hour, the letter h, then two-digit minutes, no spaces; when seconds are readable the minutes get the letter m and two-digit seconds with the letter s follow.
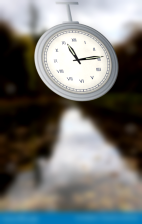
11h14
